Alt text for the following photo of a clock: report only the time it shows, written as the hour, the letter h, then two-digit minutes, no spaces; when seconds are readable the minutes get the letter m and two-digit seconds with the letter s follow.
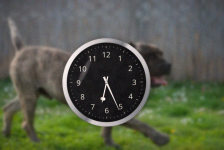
6h26
